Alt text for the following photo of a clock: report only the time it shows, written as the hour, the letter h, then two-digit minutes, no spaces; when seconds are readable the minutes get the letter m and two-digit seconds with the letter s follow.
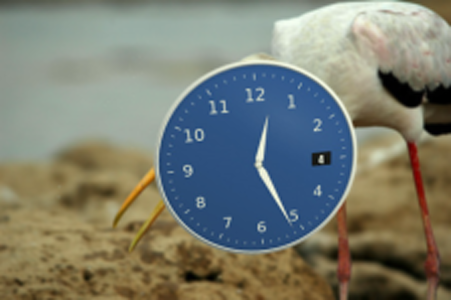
12h26
